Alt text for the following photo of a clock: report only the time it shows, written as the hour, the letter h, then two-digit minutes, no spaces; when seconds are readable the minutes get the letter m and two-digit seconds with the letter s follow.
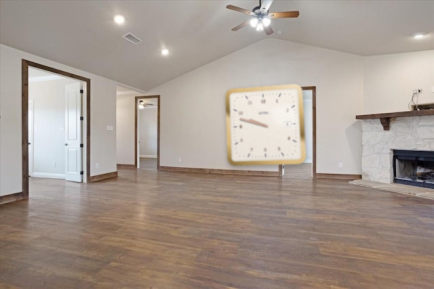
9h48
